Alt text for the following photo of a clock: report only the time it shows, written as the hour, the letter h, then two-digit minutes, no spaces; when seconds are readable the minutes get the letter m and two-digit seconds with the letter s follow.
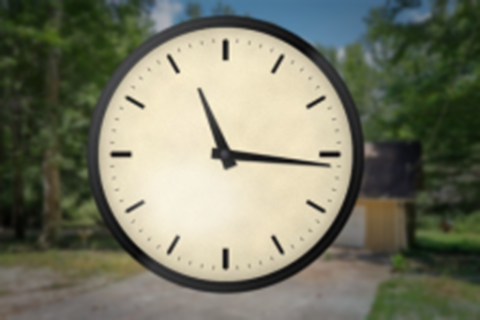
11h16
